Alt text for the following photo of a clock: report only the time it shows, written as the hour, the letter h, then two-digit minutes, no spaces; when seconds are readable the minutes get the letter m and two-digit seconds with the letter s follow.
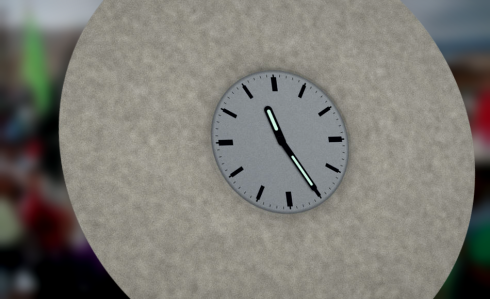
11h25
